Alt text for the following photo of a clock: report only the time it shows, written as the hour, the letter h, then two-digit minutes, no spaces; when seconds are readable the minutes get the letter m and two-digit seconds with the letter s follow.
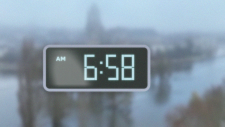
6h58
